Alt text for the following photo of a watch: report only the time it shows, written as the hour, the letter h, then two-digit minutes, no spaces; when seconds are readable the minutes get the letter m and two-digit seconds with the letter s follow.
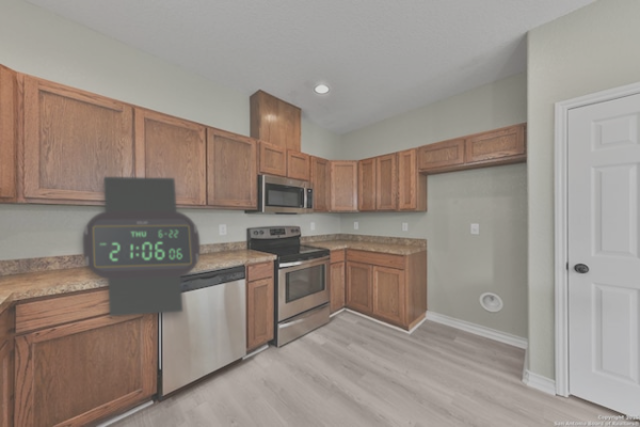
21h06m06s
